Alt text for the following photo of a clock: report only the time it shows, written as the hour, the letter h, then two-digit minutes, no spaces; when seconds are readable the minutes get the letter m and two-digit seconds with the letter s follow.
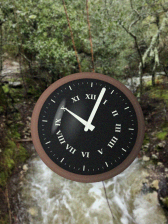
10h03
